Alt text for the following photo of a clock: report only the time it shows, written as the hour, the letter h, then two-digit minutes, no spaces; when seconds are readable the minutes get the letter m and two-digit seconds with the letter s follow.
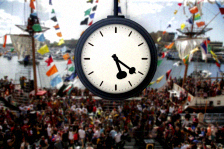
5h21
